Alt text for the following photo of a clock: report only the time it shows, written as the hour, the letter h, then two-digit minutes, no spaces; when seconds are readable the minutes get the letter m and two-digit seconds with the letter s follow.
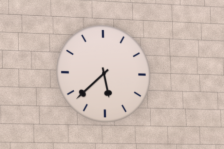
5h38
